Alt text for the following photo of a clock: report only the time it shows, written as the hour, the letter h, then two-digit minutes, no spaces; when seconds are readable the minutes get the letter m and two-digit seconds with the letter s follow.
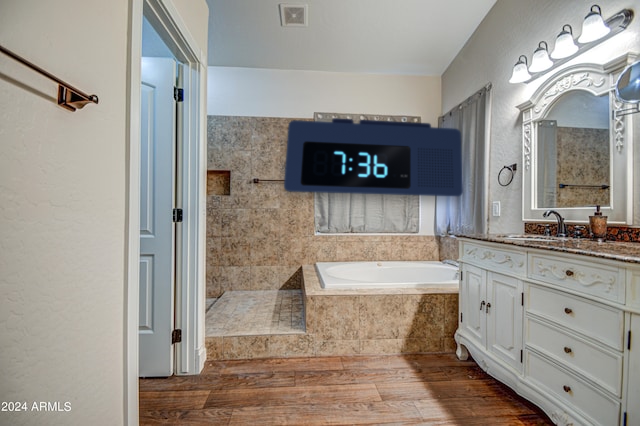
7h36
